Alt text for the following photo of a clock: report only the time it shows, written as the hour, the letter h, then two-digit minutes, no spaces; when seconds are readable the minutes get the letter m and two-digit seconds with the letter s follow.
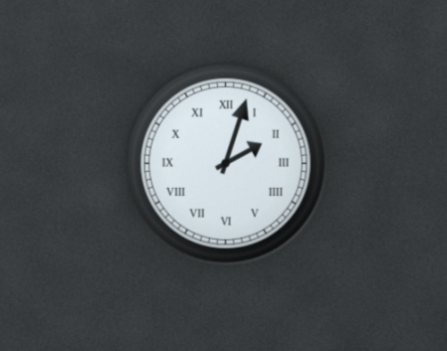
2h03
